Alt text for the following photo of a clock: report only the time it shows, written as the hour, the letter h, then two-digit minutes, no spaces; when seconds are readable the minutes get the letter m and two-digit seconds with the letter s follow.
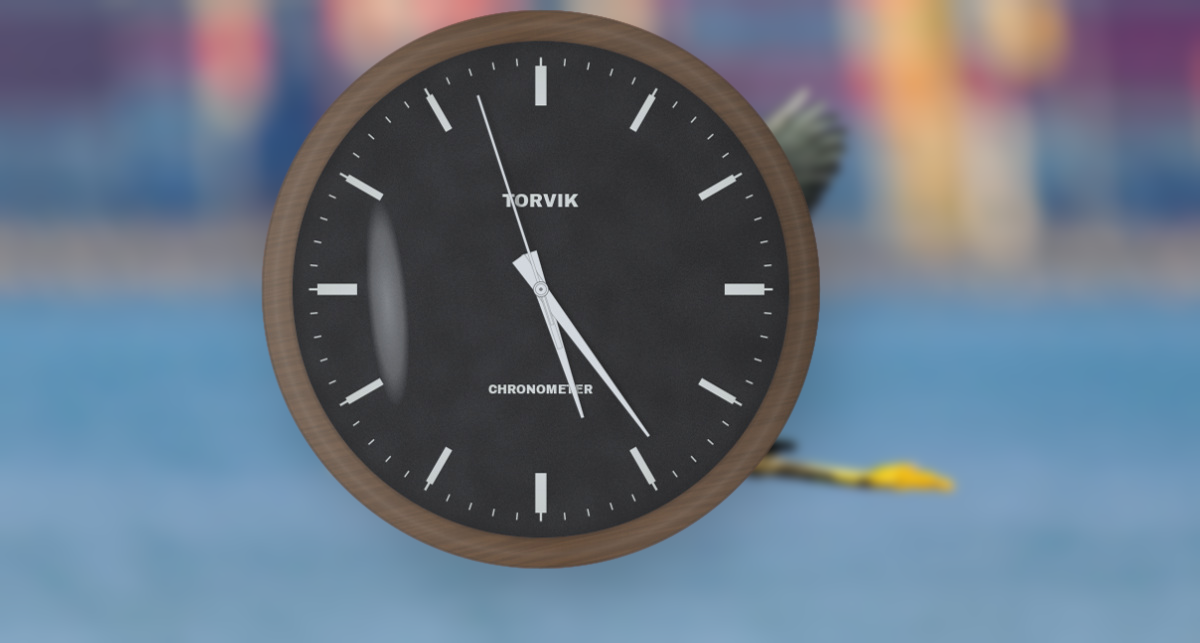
5h23m57s
